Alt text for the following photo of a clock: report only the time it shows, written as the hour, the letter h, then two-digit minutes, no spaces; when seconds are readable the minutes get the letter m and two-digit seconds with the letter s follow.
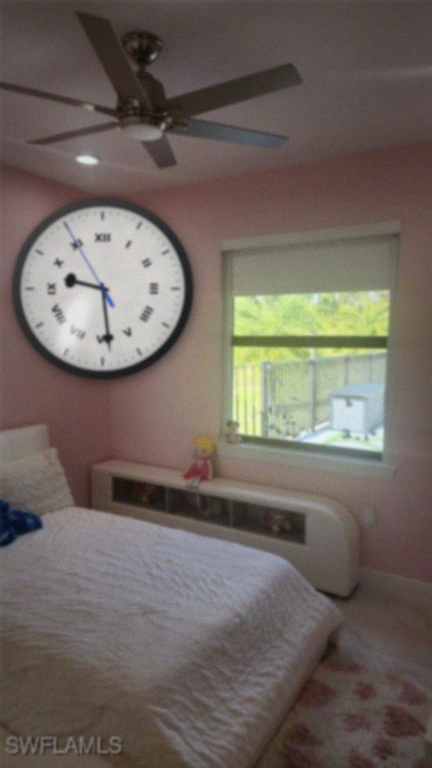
9h28m55s
